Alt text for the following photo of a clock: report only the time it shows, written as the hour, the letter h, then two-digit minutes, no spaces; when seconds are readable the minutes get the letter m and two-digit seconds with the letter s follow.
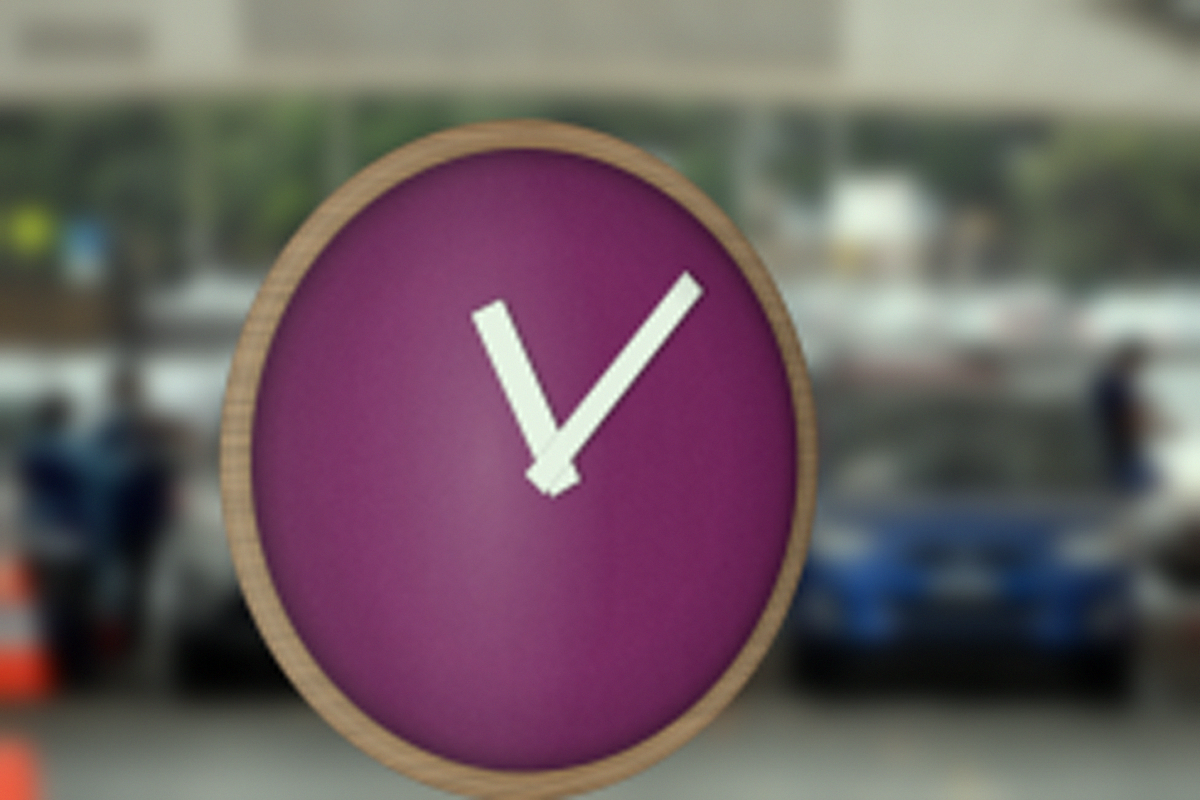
11h07
